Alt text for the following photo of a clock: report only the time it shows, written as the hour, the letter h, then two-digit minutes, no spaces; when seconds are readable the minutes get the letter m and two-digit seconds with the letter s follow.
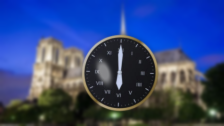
6h00
